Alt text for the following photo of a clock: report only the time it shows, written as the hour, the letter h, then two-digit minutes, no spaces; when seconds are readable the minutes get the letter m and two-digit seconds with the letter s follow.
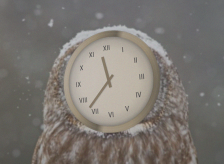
11h37
